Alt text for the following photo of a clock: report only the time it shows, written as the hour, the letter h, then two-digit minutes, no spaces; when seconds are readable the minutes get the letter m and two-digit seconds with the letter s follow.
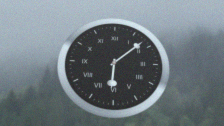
6h08
